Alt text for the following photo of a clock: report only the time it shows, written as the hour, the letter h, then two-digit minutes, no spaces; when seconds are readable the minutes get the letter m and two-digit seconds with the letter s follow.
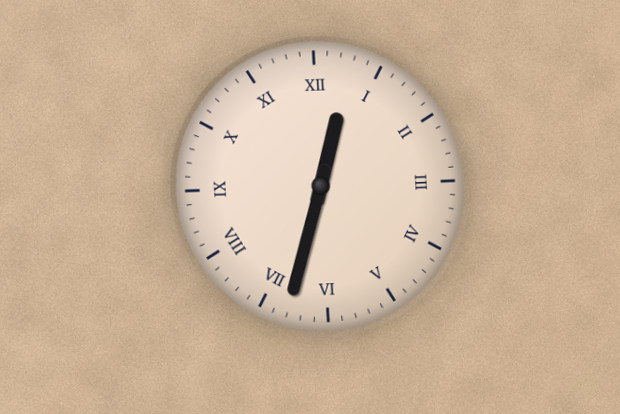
12h33
